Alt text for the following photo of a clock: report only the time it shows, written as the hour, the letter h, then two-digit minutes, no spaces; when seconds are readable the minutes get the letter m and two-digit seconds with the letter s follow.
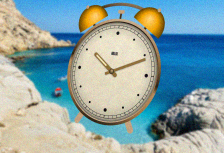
10h11
